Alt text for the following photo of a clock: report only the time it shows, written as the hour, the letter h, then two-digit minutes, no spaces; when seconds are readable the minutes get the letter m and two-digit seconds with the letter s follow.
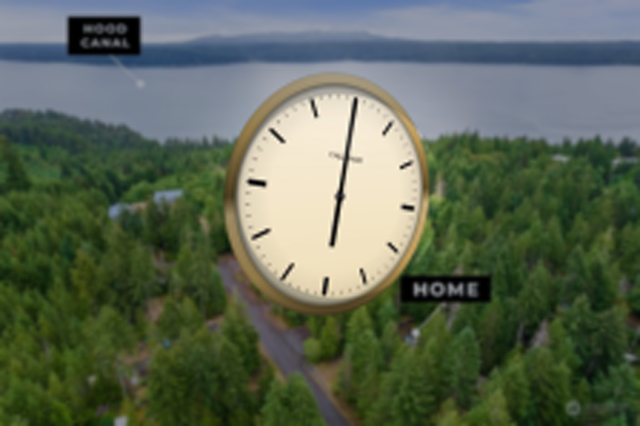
6h00
